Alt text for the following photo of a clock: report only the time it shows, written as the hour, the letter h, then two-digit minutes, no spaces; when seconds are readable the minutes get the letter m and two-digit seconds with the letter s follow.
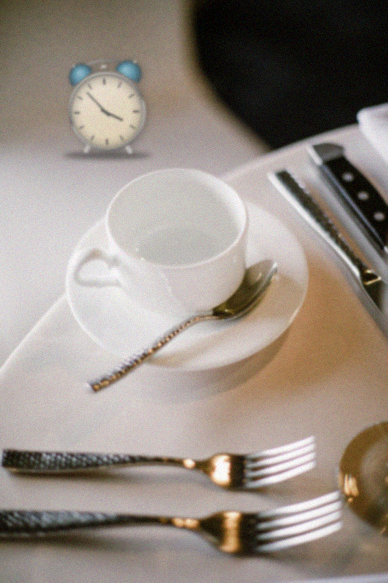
3h53
